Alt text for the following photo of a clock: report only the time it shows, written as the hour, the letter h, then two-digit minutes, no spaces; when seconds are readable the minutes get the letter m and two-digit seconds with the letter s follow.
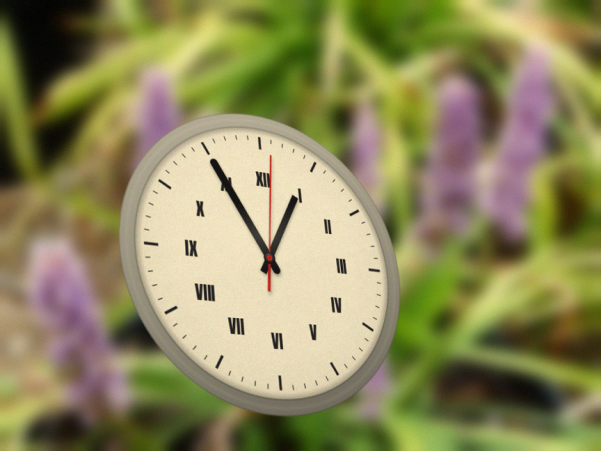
12h55m01s
